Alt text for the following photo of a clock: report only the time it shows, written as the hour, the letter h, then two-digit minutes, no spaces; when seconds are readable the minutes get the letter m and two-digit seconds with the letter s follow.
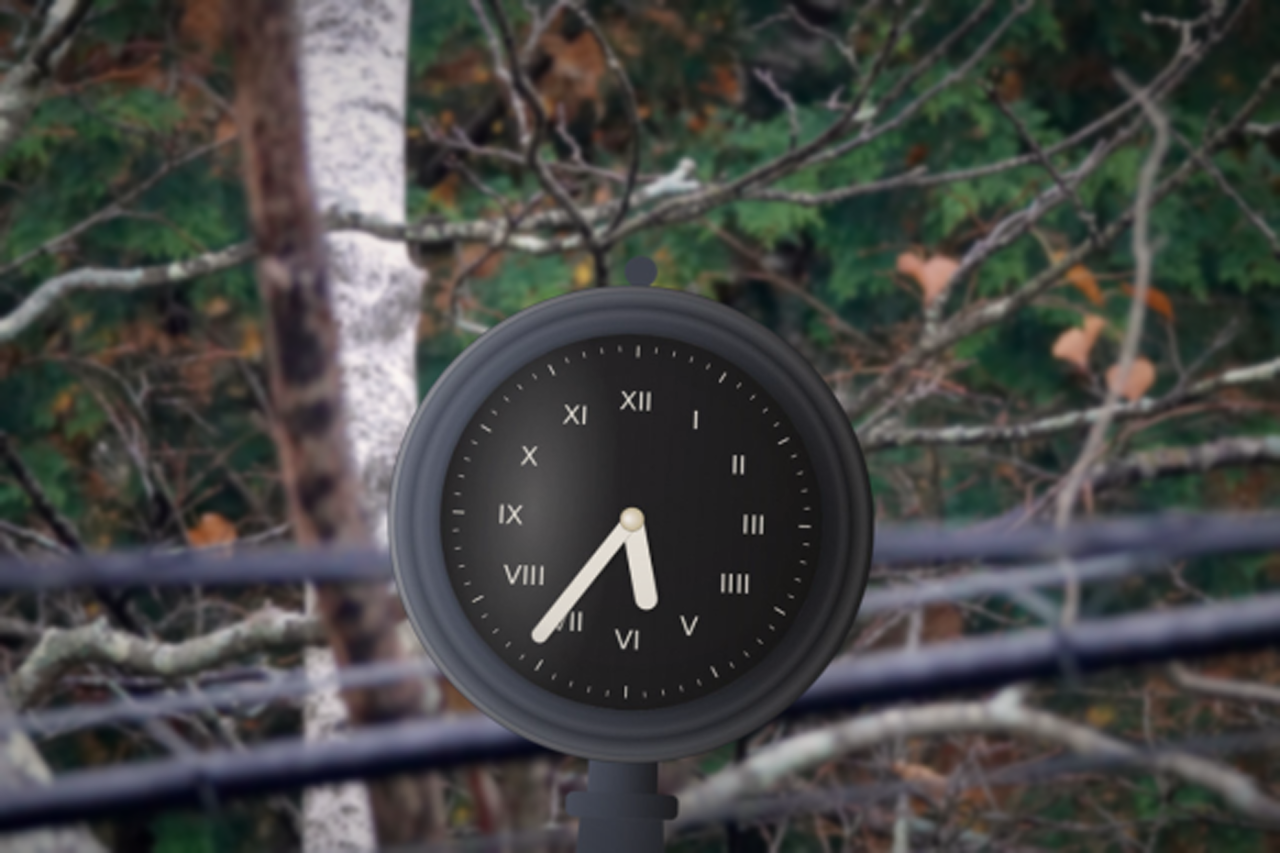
5h36
